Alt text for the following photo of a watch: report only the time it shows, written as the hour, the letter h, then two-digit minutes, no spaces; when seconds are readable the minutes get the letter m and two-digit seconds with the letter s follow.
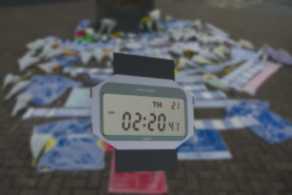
2h20m41s
